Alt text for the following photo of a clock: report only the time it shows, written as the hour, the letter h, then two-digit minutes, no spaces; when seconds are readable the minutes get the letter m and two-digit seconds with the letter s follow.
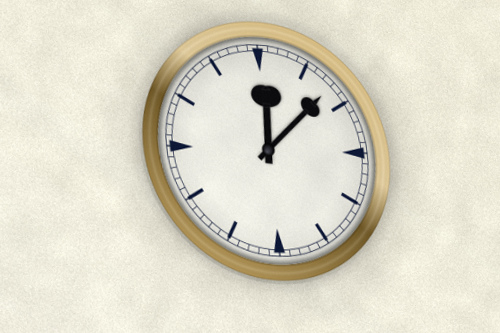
12h08
